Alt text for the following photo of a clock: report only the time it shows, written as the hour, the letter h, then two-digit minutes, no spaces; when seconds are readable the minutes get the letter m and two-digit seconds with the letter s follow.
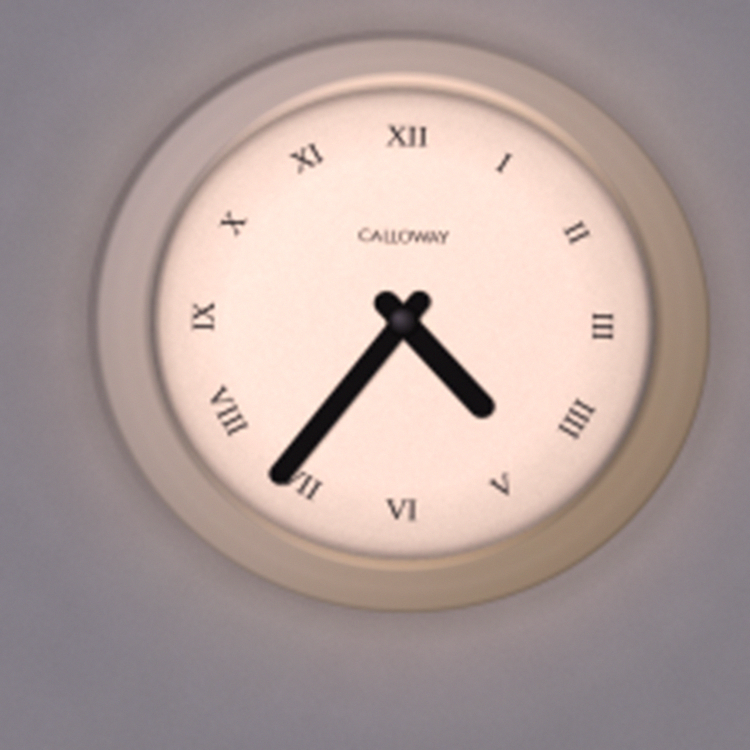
4h36
